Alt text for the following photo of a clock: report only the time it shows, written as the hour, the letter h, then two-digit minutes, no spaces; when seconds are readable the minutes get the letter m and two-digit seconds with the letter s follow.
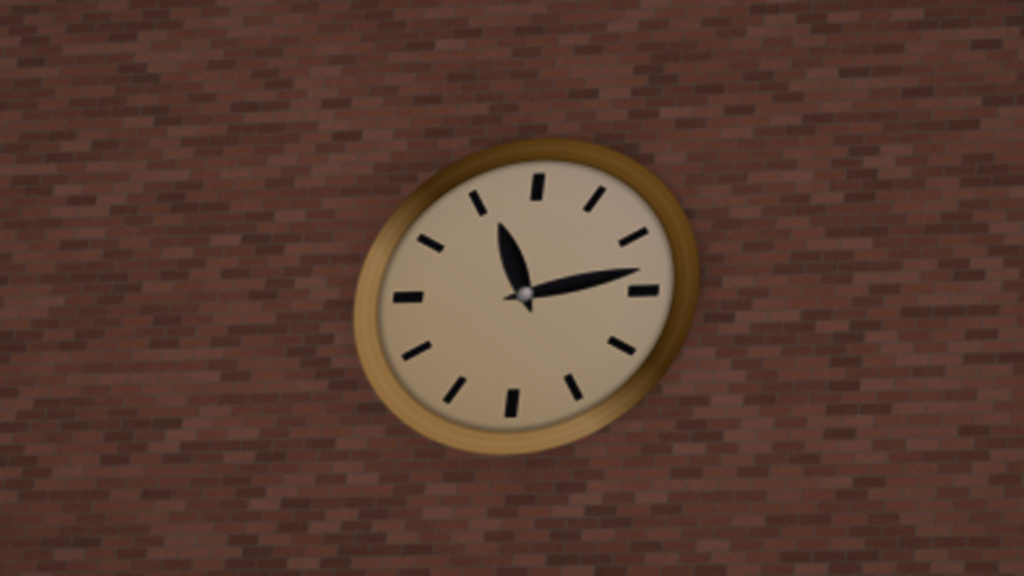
11h13
